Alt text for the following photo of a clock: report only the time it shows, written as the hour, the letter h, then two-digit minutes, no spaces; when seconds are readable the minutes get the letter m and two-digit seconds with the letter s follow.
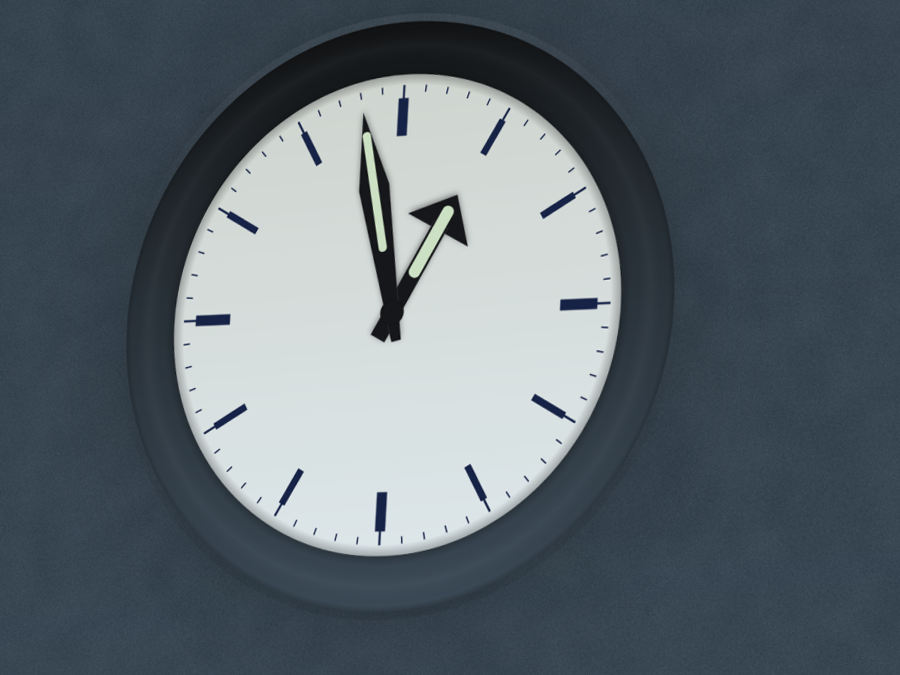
12h58
